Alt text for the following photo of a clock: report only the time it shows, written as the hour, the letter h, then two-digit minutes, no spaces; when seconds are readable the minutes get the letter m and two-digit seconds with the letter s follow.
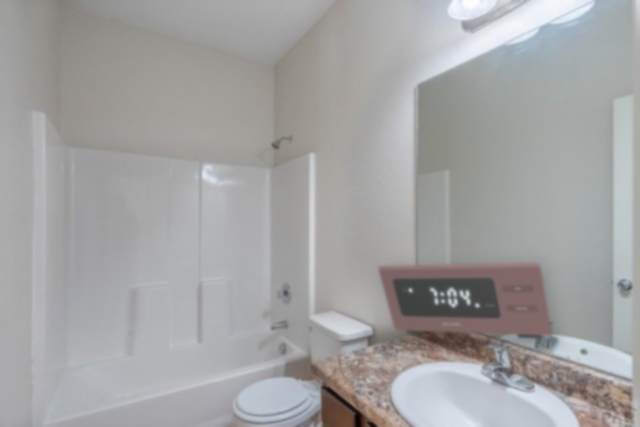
7h04
